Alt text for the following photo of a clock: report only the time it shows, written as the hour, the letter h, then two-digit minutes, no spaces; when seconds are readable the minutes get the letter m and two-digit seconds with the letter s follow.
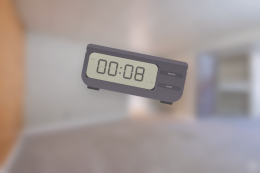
0h08
